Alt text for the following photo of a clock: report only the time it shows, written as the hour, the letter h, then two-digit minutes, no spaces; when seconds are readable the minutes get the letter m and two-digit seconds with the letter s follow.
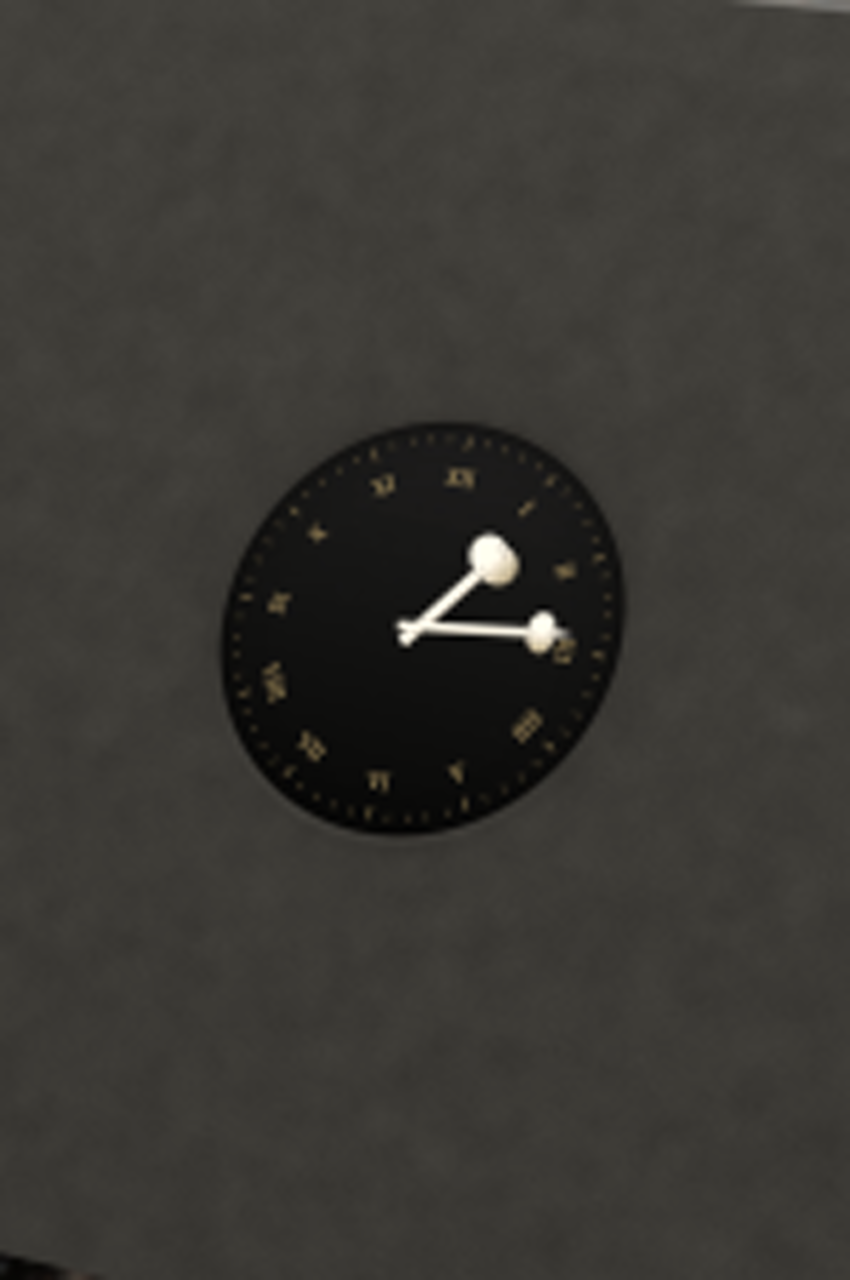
1h14
